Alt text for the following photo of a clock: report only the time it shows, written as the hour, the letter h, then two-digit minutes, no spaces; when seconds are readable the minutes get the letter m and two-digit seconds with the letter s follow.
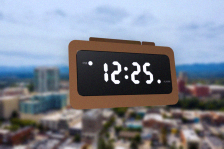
12h25
